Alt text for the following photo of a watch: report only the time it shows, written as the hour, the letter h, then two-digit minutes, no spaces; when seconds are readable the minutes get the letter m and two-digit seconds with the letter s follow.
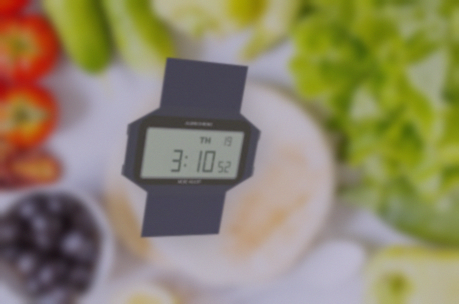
3h10m52s
